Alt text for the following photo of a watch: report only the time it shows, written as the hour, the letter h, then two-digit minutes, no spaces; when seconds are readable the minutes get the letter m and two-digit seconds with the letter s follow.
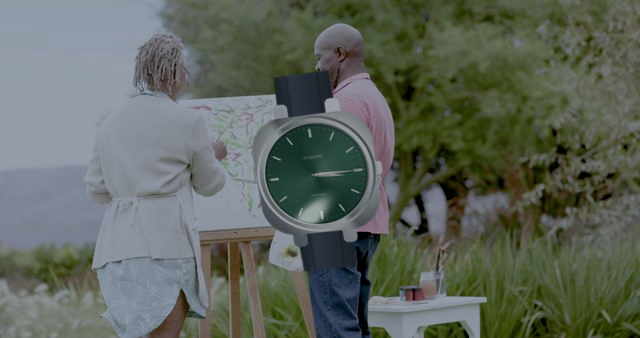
3h15
